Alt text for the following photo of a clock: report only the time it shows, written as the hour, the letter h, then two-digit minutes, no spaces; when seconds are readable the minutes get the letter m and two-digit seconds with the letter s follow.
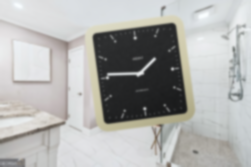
1h46
